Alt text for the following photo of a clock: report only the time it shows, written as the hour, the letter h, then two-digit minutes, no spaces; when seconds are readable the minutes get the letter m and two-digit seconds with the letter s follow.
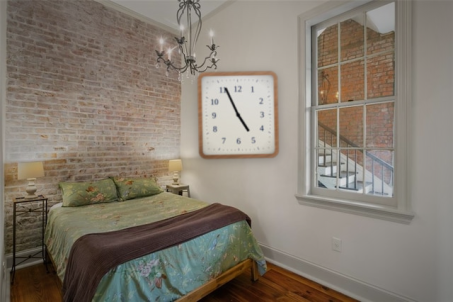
4h56
